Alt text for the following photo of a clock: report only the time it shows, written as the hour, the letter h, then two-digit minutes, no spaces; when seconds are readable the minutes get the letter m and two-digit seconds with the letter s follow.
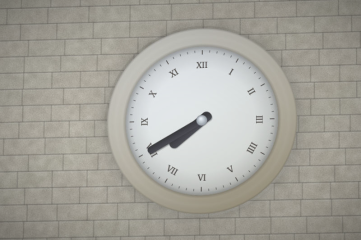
7h40
